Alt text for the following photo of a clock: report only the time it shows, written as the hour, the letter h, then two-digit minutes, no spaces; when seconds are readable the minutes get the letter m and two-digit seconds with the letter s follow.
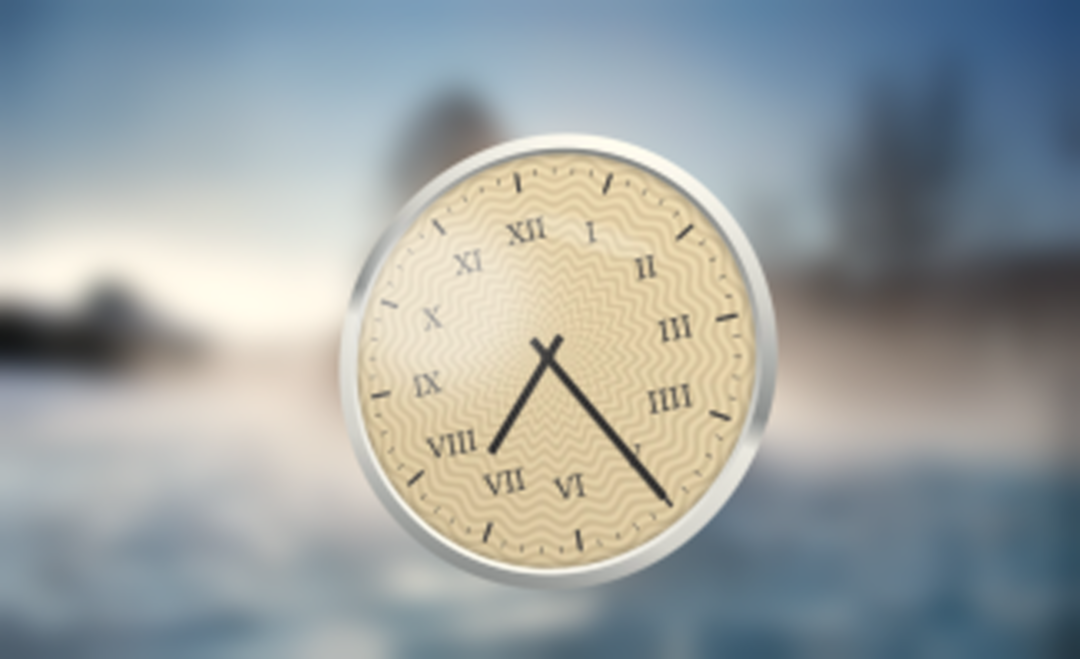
7h25
